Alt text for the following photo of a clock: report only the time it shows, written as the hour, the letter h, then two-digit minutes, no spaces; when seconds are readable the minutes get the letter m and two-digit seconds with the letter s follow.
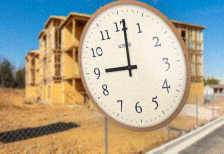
9h01
